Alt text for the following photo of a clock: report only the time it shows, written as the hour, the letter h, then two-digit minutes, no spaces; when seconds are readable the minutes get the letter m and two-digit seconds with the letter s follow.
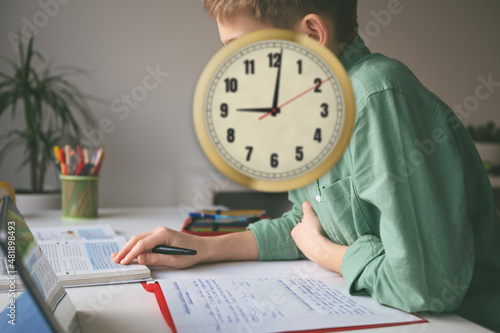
9h01m10s
